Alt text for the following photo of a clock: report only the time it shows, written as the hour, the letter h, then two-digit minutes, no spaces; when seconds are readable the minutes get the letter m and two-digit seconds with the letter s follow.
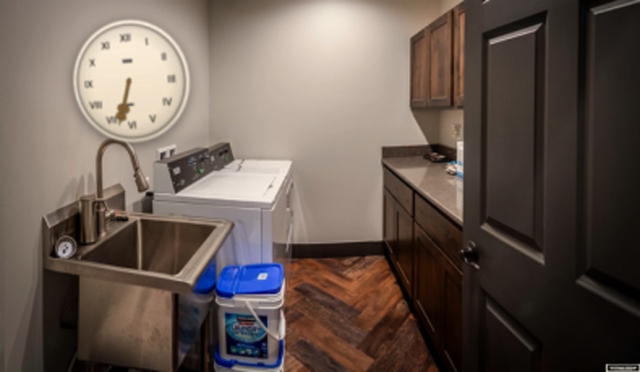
6h33
